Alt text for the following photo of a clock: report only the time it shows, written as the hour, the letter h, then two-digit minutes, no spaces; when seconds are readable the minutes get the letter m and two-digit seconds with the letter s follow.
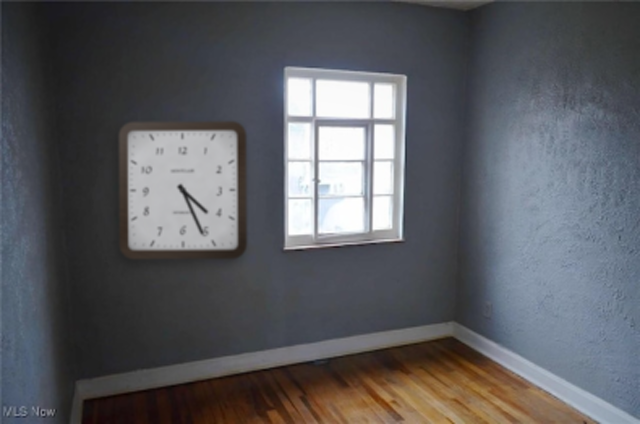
4h26
